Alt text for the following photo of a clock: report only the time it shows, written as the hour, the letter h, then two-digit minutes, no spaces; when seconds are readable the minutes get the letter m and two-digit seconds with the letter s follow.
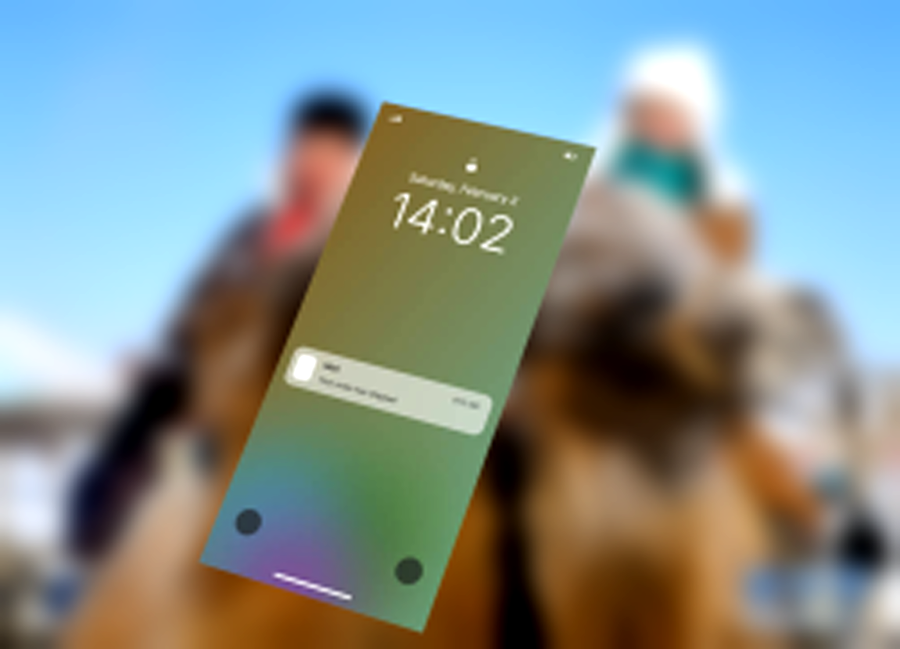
14h02
